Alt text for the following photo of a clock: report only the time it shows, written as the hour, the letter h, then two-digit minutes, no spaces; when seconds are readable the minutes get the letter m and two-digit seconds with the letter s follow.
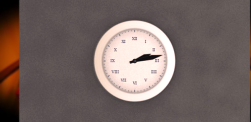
2h13
